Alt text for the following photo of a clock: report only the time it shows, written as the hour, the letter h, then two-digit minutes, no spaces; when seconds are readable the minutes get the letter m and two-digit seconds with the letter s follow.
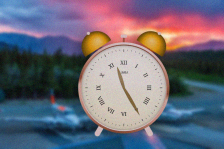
11h25
